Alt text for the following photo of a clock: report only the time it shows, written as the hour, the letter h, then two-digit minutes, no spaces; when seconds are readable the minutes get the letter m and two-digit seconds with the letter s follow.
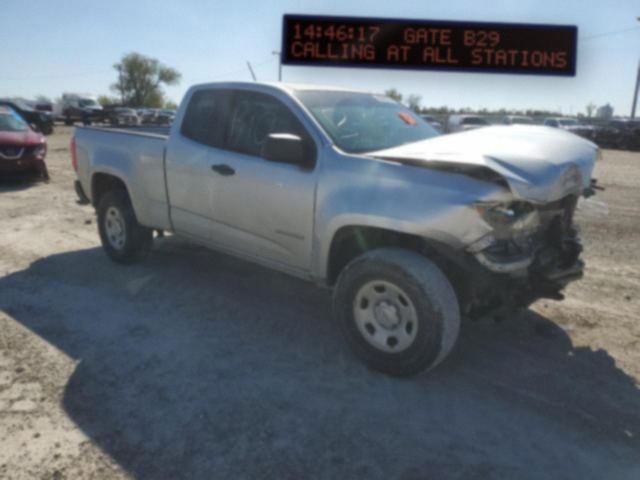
14h46m17s
